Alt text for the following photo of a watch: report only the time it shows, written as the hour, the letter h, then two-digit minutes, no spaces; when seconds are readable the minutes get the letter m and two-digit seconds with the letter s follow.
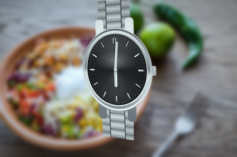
6h01
